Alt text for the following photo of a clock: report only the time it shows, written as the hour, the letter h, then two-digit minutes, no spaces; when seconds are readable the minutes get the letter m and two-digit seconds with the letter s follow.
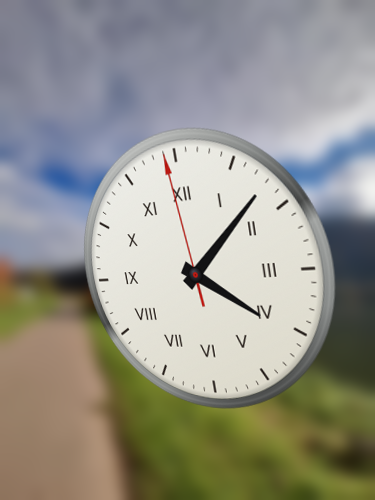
4h07m59s
